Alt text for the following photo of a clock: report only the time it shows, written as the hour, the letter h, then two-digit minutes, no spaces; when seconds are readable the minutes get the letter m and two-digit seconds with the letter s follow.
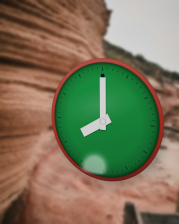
8h00
